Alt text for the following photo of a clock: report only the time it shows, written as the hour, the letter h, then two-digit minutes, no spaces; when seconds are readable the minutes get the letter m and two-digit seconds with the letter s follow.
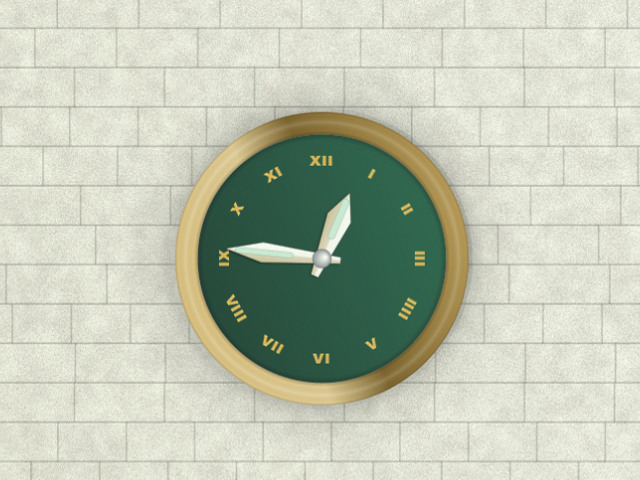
12h46
